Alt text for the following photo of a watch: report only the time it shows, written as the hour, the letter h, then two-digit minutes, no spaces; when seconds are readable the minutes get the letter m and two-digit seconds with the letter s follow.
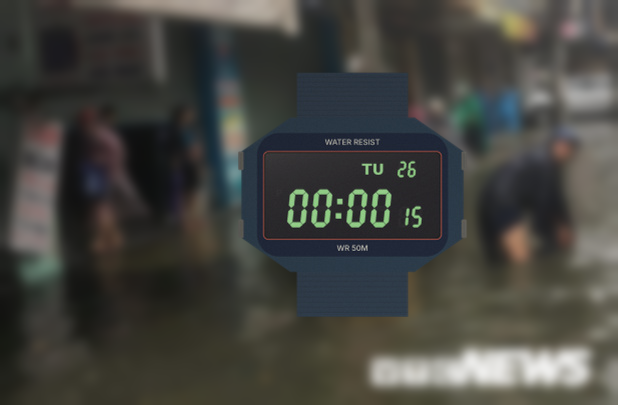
0h00m15s
